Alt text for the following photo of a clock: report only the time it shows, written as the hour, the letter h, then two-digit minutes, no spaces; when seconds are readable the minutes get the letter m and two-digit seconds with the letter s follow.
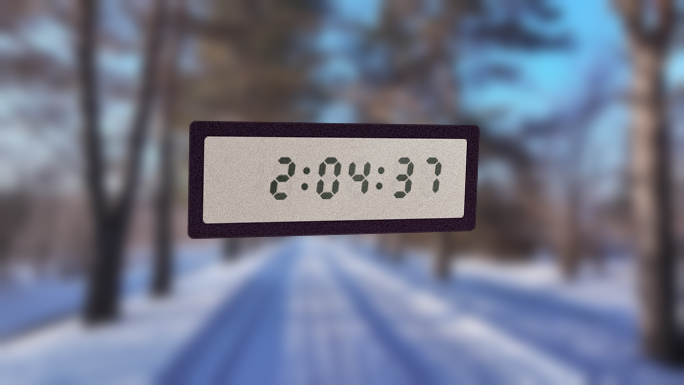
2h04m37s
